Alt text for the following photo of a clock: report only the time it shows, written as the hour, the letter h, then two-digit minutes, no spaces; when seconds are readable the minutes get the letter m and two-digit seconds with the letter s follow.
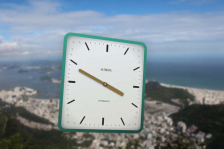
3h49
